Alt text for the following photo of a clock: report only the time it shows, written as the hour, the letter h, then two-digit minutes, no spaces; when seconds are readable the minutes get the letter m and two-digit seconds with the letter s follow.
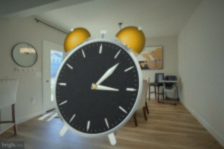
3h07
